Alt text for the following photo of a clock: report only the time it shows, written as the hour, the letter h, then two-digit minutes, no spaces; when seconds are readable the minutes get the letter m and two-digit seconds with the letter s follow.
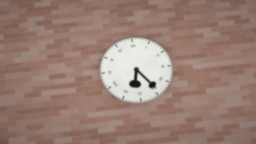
6h24
